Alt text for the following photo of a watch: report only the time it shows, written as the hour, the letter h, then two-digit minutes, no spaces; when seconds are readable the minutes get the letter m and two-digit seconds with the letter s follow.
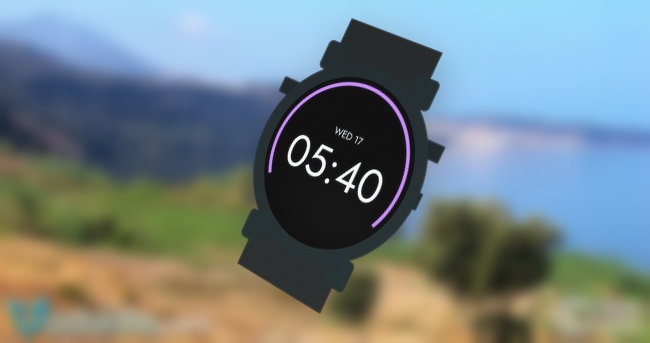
5h40
